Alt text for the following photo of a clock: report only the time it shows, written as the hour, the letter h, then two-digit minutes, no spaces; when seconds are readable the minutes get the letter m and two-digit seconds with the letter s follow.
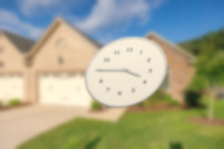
3h45
